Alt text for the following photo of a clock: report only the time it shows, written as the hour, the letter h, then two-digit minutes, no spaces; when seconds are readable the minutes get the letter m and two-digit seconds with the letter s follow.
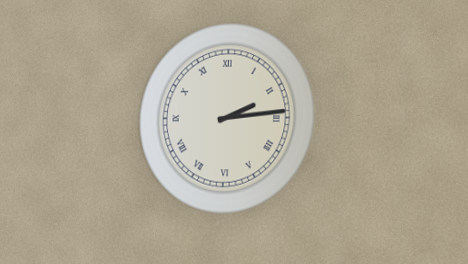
2h14
